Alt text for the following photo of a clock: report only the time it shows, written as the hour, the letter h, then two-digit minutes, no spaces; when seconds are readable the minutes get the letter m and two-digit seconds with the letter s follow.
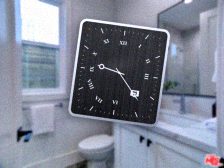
9h23
